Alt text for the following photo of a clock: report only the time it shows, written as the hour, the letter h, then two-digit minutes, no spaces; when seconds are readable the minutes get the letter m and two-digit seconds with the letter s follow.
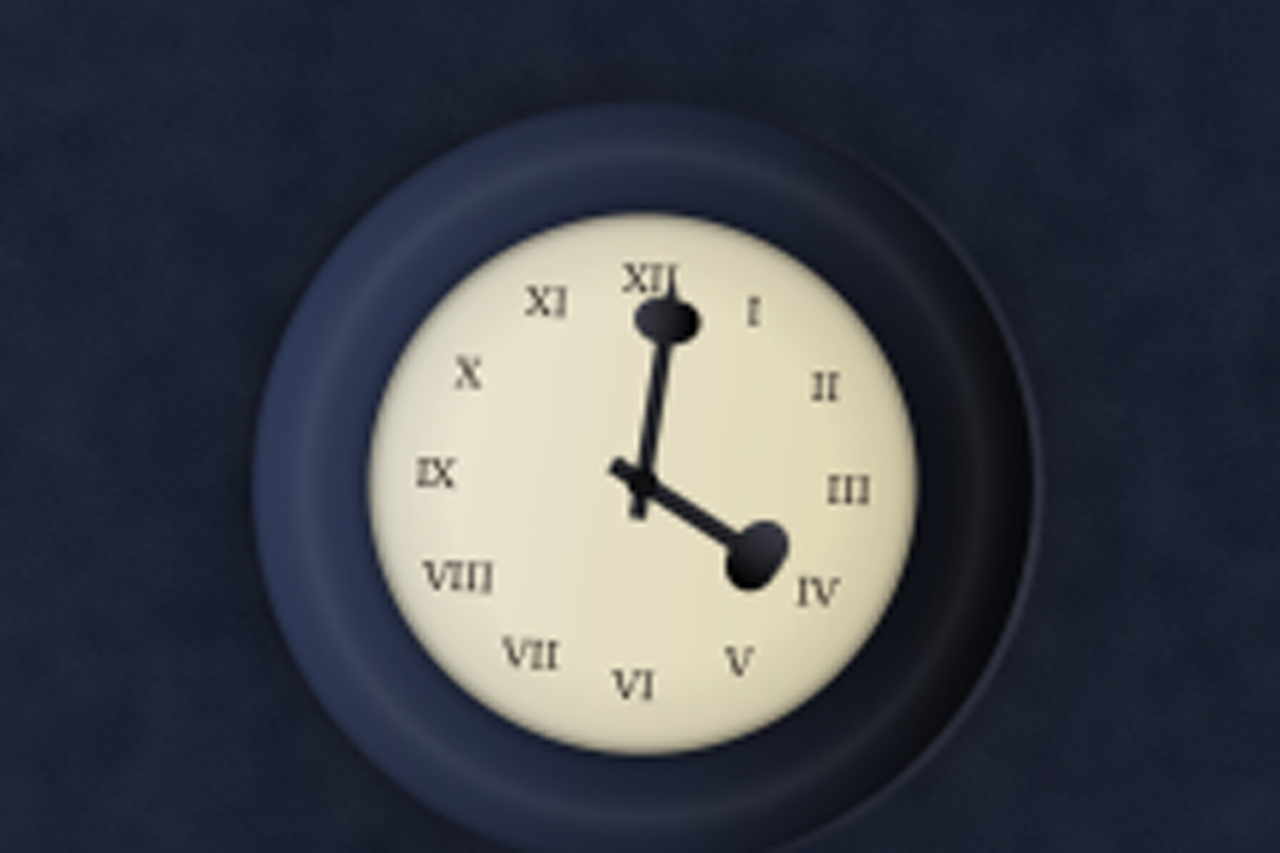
4h01
